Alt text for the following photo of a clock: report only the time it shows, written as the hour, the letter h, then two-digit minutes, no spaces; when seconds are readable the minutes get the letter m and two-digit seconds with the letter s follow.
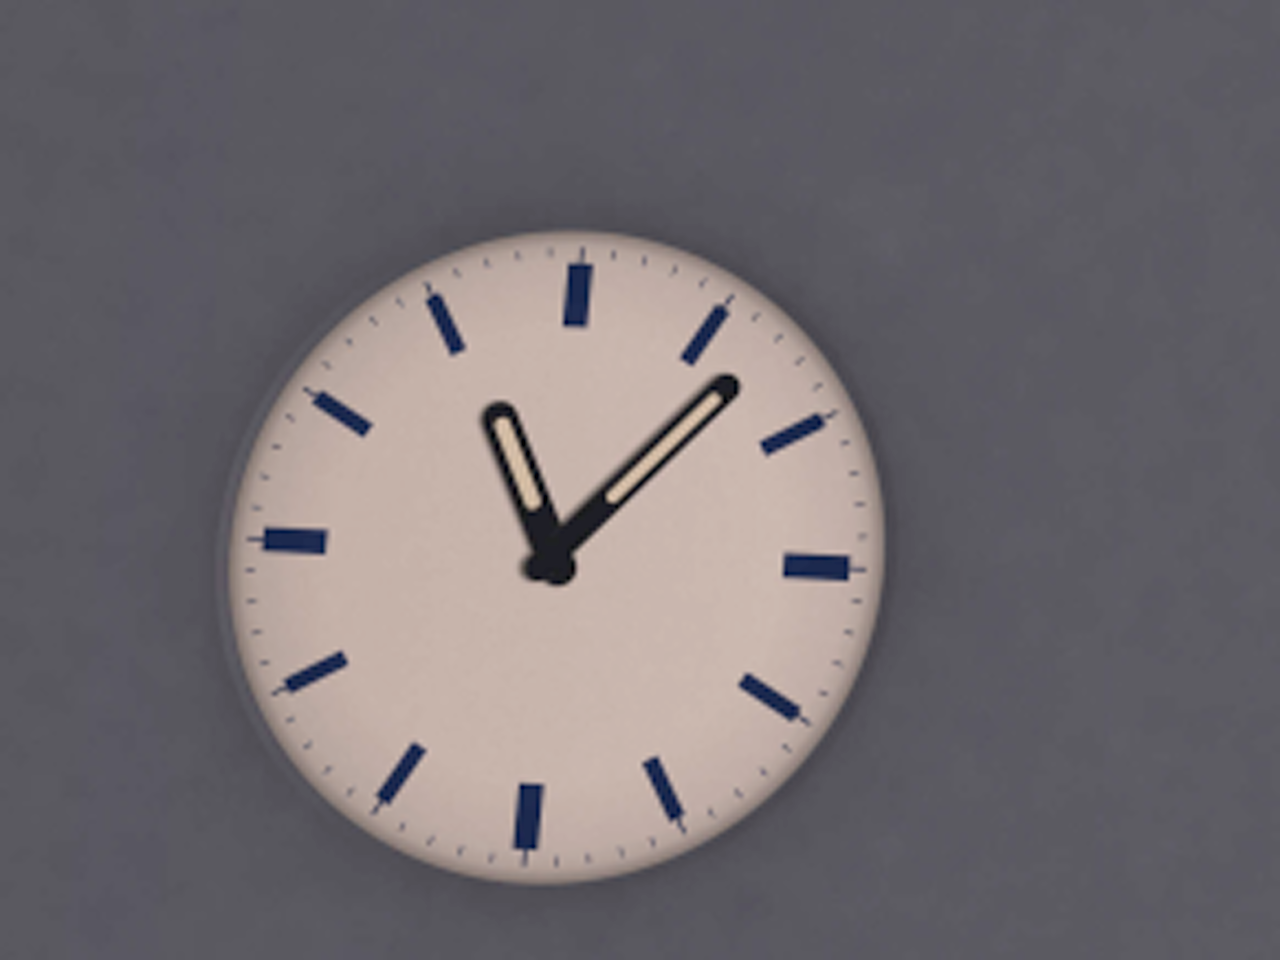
11h07
